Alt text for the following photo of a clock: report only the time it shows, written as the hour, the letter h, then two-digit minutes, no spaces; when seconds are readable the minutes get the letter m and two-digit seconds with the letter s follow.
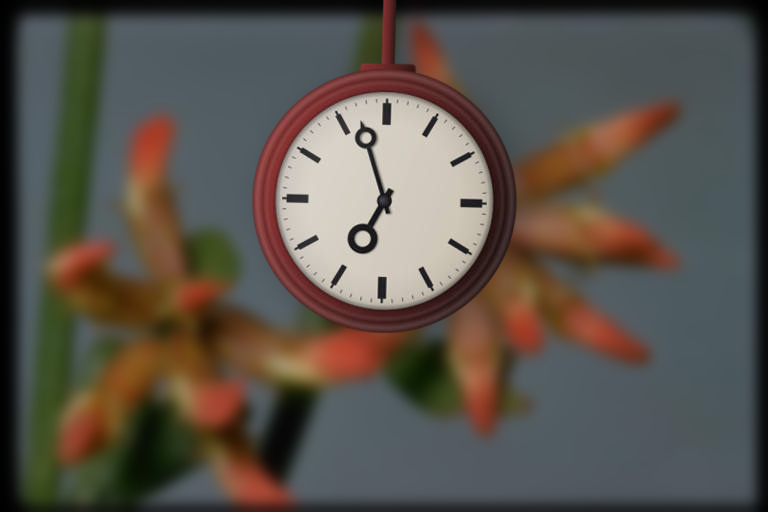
6h57
